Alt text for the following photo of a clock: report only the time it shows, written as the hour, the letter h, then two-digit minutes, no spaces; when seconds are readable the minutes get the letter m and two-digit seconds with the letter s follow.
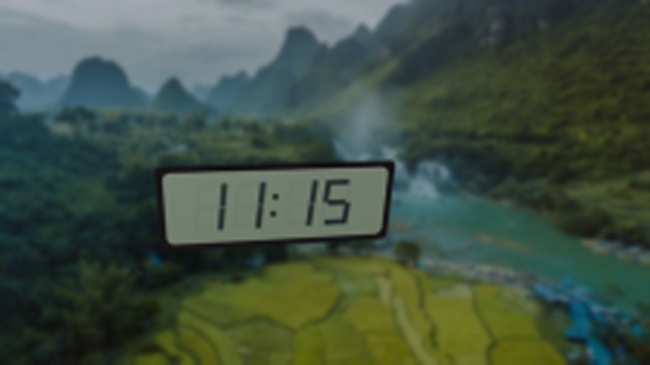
11h15
